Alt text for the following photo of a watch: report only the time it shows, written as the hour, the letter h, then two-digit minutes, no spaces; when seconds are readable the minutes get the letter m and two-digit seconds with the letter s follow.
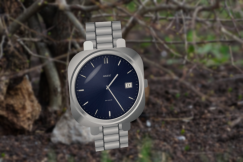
1h25
